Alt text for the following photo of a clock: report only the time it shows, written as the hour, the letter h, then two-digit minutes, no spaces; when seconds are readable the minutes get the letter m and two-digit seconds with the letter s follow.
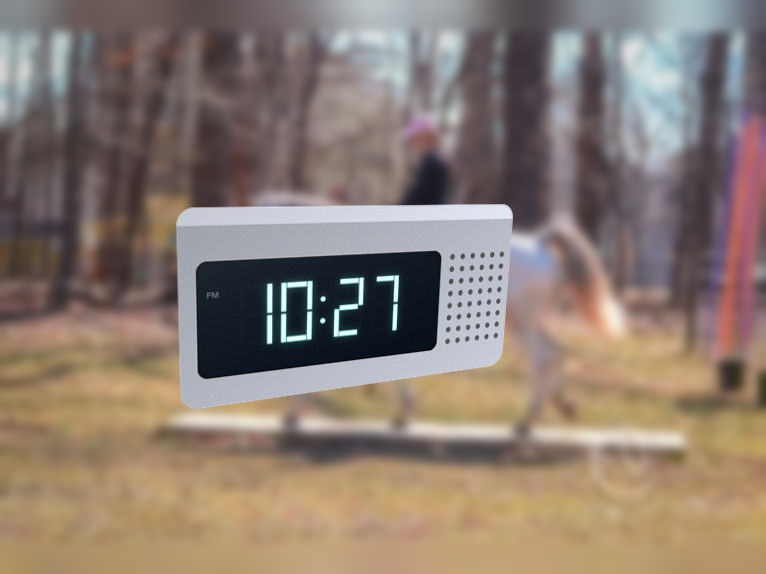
10h27
